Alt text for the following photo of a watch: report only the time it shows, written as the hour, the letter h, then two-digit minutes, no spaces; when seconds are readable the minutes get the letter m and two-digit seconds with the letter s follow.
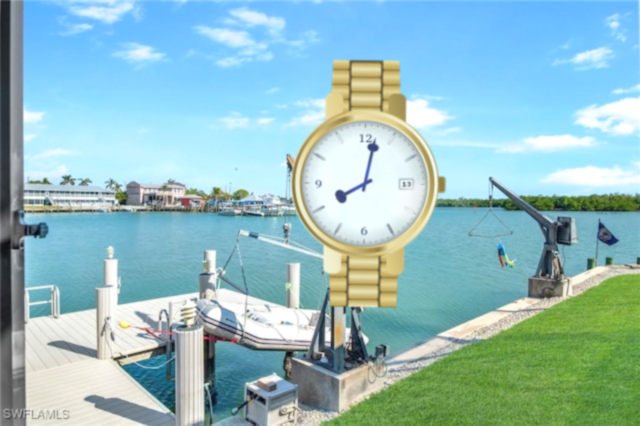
8h02
